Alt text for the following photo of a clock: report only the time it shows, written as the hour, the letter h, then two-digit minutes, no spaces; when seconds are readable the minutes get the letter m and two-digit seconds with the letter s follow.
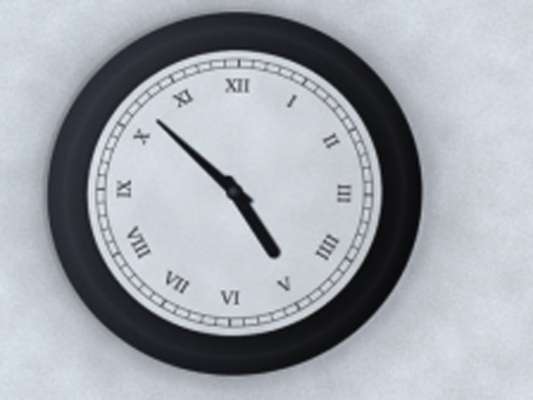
4h52
